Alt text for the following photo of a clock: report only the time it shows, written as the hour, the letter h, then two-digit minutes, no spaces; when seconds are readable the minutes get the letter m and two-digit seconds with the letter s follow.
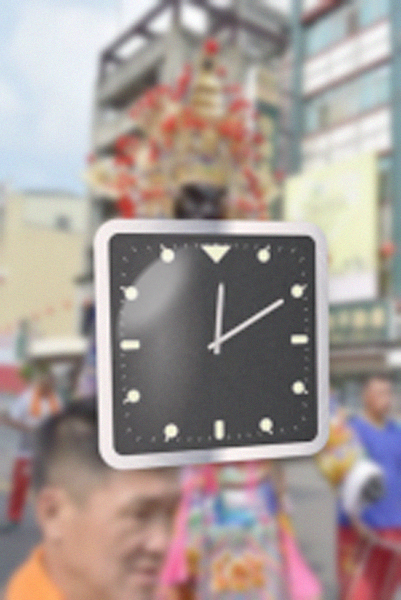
12h10
